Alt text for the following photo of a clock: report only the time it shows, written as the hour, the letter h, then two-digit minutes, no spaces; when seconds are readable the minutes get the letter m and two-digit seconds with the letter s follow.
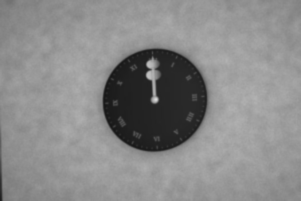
12h00
